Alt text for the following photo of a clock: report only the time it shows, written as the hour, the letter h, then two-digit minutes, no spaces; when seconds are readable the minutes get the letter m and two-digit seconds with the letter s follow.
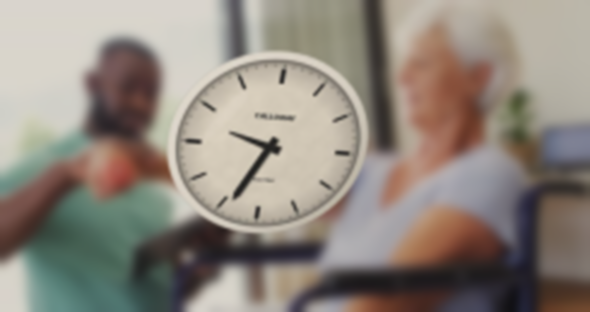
9h34
